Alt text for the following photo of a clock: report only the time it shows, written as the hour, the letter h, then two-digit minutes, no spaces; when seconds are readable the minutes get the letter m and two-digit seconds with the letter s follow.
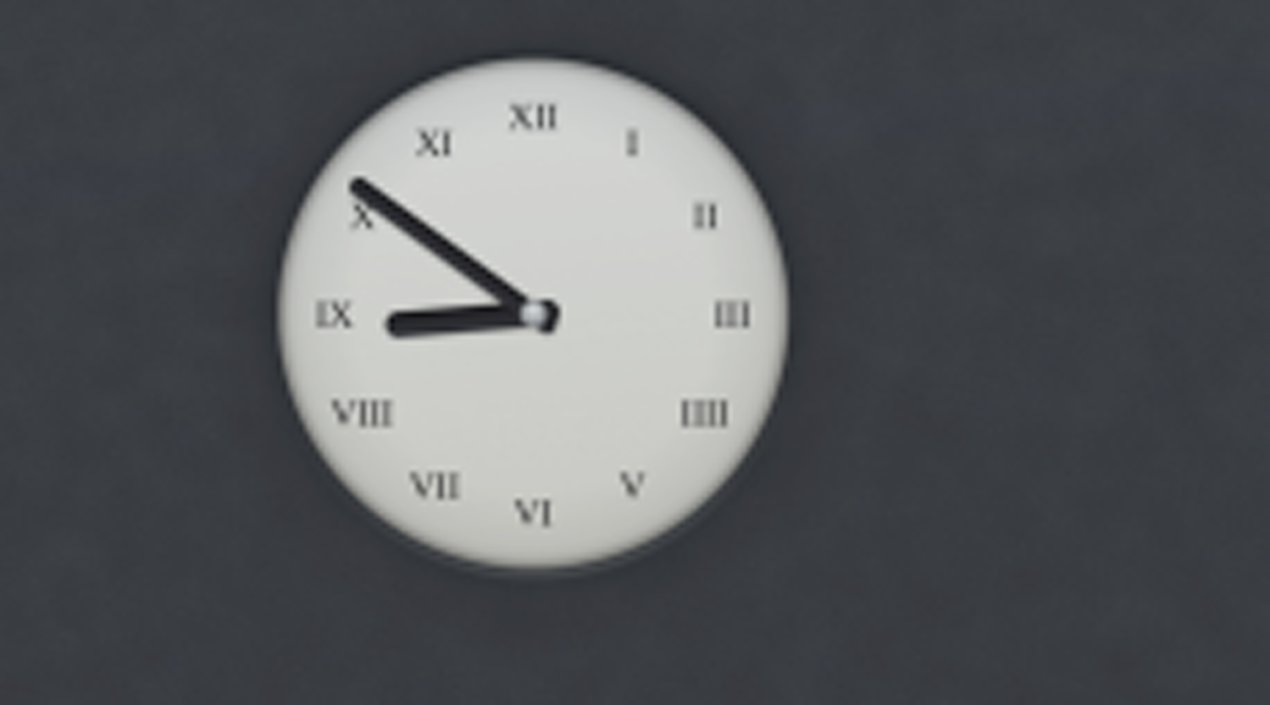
8h51
